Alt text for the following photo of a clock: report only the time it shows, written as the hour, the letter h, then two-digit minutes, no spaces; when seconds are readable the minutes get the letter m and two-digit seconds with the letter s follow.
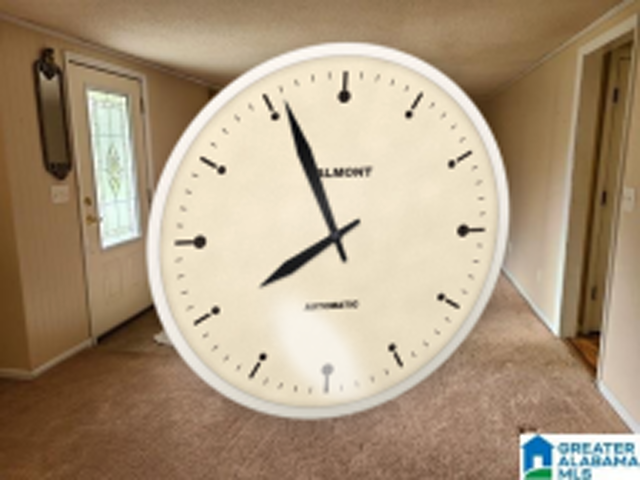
7h56
